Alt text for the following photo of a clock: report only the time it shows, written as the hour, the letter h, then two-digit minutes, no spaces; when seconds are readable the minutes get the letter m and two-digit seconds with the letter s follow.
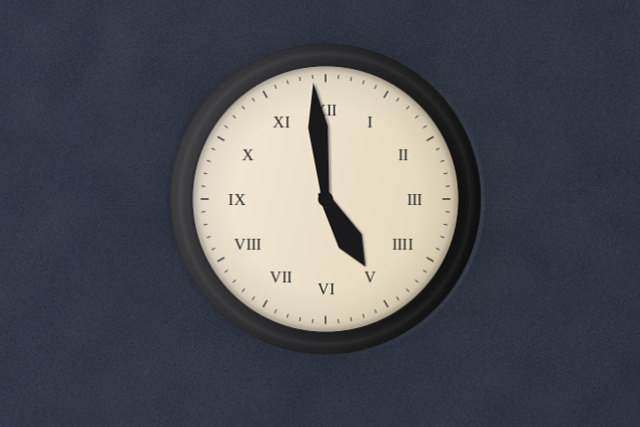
4h59
